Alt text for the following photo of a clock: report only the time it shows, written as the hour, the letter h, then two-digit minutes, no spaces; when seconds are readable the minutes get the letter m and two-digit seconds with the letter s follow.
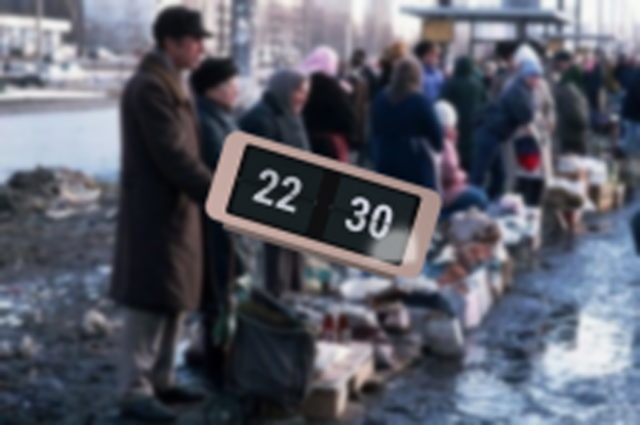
22h30
